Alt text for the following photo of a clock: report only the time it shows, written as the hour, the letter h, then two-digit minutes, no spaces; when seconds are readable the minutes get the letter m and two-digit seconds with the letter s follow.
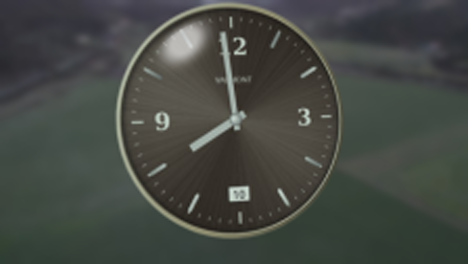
7h59
